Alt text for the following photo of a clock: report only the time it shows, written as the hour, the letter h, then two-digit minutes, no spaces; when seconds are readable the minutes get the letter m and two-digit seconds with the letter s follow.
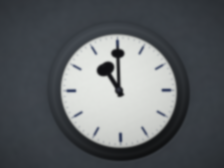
11h00
